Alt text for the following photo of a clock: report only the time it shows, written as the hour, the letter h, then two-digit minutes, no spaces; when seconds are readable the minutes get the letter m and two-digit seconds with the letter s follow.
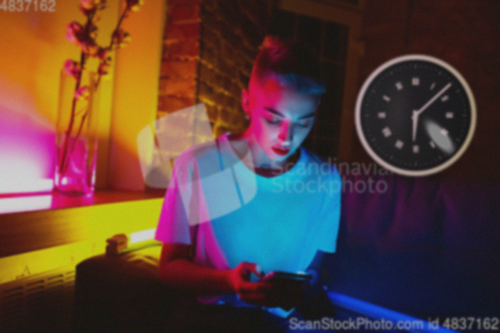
6h08
